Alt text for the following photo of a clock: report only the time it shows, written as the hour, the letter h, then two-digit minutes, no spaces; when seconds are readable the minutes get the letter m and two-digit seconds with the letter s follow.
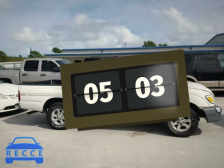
5h03
